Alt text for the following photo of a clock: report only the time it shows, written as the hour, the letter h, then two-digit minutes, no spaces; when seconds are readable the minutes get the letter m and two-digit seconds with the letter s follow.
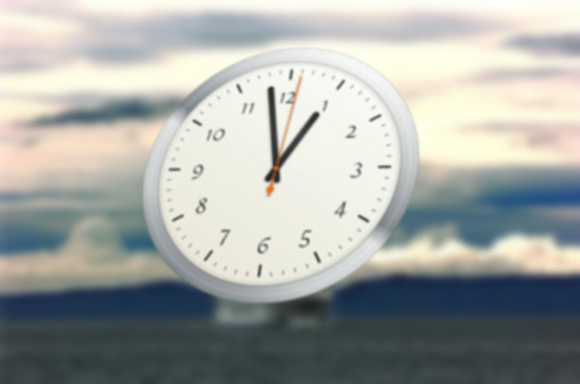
12h58m01s
